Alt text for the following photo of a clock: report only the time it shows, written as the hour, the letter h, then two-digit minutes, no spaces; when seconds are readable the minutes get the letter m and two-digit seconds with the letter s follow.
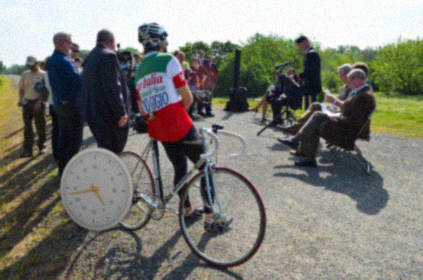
4h43
